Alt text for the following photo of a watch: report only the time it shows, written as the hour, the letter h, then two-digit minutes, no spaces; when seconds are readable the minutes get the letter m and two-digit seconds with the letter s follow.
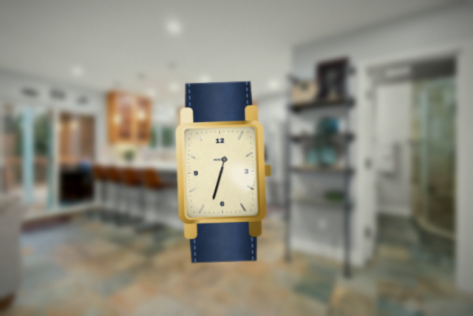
12h33
